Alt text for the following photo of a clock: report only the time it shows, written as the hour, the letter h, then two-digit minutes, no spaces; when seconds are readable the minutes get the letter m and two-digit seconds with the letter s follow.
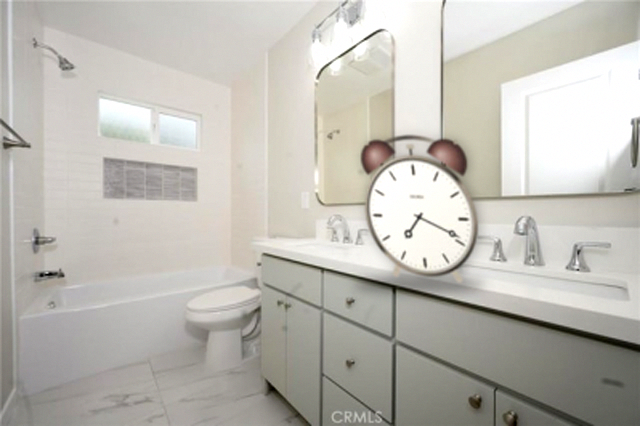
7h19
